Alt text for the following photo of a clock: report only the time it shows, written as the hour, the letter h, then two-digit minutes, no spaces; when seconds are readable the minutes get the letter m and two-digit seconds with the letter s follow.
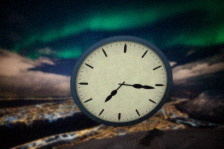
7h16
